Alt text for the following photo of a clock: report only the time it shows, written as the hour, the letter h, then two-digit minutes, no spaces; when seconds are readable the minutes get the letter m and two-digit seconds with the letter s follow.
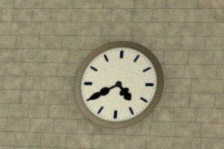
4h40
